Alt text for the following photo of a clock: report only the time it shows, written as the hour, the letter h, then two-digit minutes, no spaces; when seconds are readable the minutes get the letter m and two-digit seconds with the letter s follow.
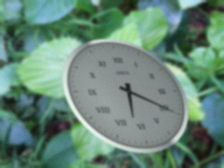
6h20
